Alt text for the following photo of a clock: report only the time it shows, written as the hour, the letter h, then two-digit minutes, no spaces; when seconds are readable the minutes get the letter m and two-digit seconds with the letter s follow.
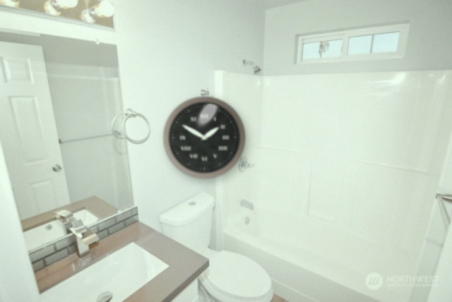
1h50
